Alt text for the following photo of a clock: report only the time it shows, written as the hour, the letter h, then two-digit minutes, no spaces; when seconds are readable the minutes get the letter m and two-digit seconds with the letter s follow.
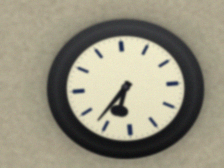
6h37
